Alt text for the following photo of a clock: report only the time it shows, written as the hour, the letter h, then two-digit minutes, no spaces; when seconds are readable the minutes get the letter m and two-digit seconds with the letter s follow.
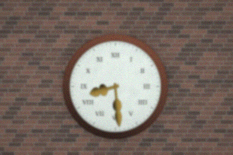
8h29
